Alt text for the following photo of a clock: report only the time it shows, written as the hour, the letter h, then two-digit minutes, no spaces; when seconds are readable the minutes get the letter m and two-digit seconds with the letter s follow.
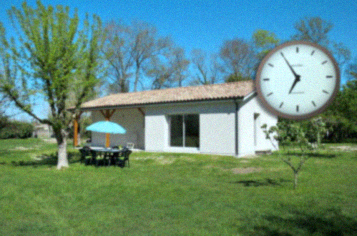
6h55
